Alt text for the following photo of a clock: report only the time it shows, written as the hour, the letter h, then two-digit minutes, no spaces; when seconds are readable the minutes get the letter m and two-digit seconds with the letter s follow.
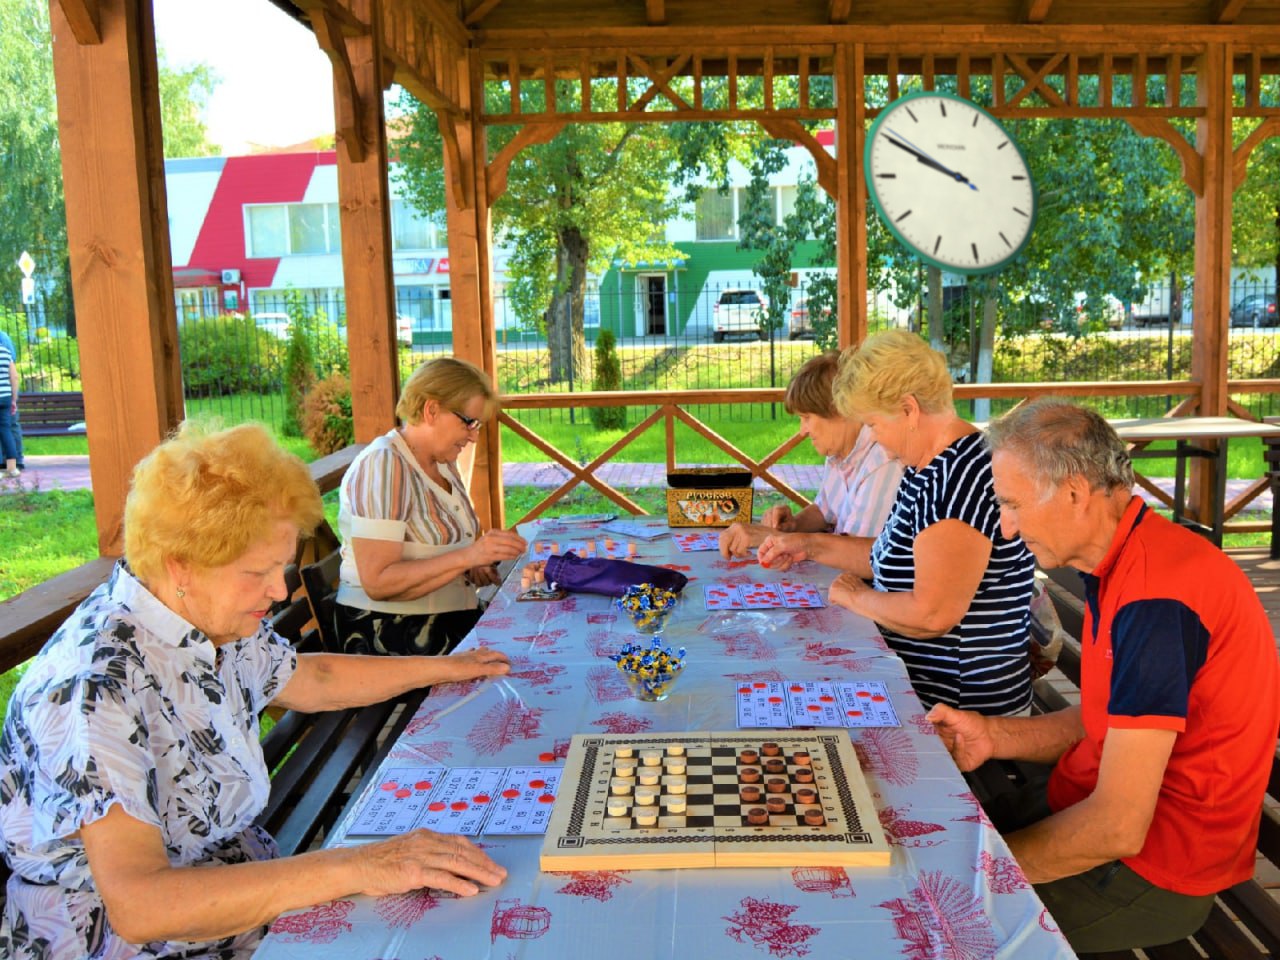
9h49m51s
